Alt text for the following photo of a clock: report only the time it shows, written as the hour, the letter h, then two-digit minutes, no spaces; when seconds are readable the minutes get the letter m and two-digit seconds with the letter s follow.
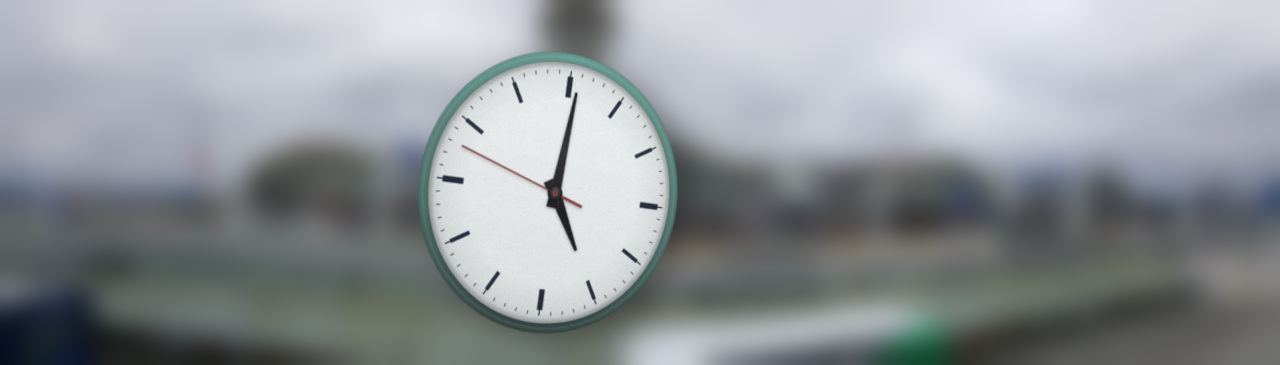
5h00m48s
